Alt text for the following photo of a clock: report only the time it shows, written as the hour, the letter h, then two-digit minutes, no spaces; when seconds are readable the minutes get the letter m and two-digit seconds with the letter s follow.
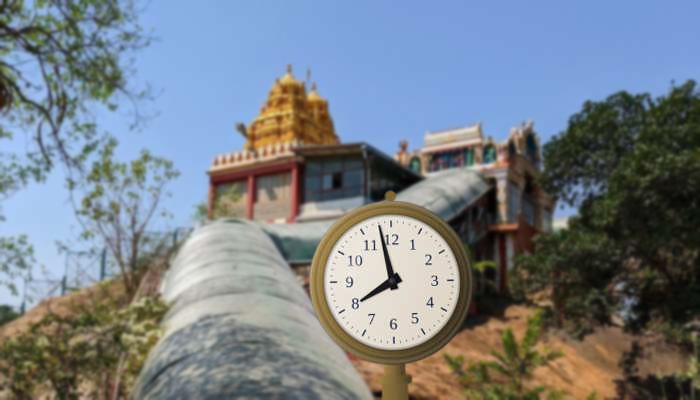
7h58
